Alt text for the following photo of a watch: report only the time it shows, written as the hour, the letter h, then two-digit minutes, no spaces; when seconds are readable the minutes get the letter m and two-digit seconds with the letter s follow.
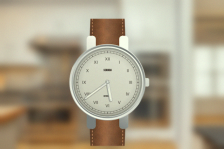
5h39
